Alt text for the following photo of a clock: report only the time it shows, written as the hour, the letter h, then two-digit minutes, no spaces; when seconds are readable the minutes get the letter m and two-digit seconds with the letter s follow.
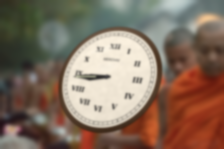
8h44
